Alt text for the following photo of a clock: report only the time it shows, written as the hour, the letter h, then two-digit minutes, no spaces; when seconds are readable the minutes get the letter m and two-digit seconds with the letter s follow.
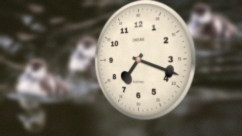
7h18
